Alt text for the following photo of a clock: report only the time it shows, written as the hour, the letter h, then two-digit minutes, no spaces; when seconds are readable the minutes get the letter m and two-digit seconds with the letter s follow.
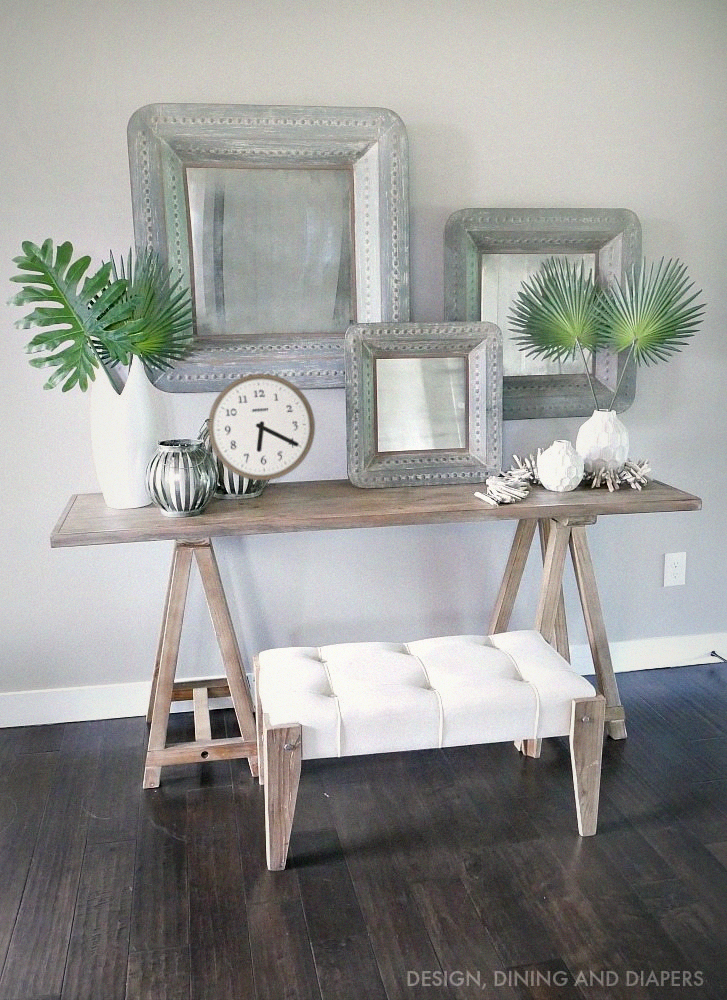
6h20
